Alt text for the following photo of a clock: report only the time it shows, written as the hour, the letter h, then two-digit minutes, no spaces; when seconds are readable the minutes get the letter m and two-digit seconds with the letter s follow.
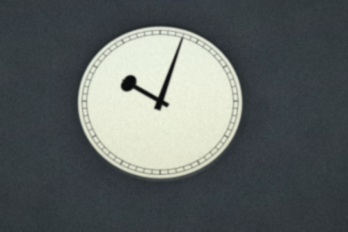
10h03
